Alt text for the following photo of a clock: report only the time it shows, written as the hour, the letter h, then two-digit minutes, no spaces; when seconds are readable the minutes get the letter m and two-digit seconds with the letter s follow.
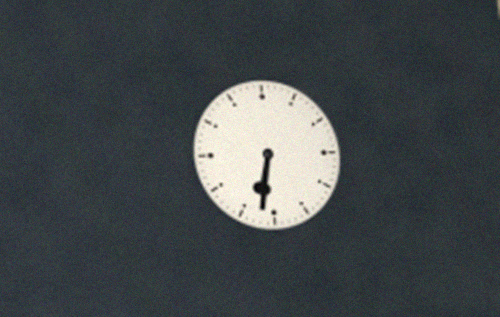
6h32
